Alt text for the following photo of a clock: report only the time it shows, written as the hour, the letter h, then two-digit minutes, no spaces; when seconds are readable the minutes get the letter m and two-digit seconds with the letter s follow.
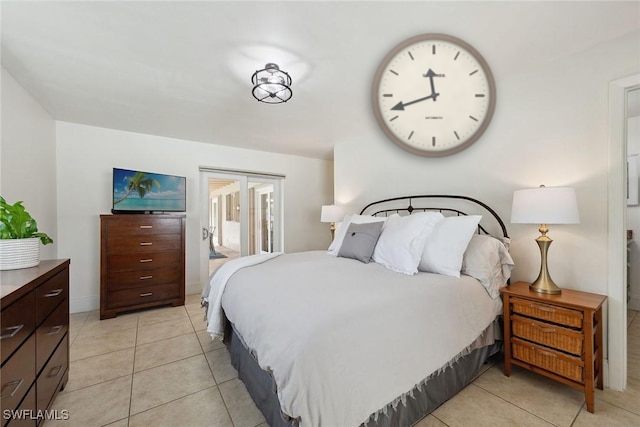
11h42
